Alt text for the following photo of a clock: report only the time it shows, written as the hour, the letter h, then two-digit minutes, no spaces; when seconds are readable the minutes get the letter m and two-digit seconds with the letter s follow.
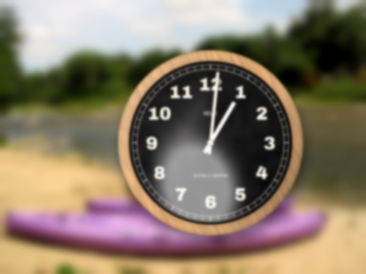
1h01
